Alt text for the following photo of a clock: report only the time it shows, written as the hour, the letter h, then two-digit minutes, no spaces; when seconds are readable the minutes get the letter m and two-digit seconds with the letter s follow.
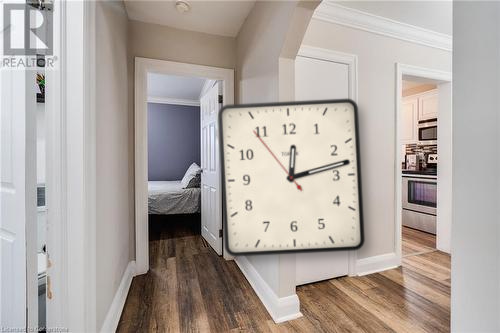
12h12m54s
